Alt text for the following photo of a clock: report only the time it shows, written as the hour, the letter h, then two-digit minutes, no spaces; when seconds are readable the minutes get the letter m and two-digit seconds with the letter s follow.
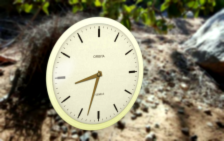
8h33
